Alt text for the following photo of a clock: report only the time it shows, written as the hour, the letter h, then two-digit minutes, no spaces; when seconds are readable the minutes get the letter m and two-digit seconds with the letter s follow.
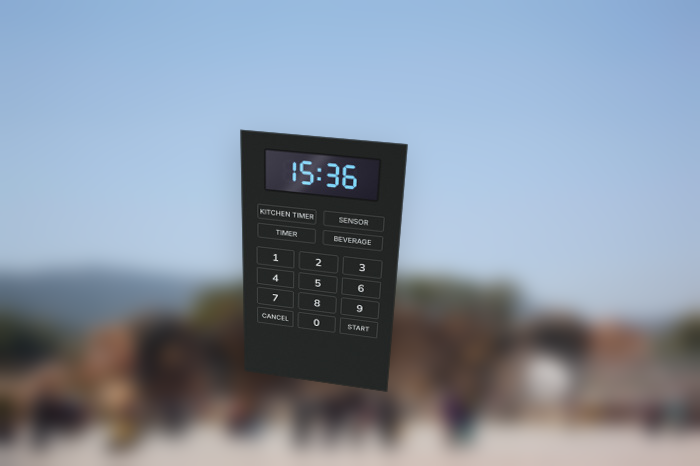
15h36
